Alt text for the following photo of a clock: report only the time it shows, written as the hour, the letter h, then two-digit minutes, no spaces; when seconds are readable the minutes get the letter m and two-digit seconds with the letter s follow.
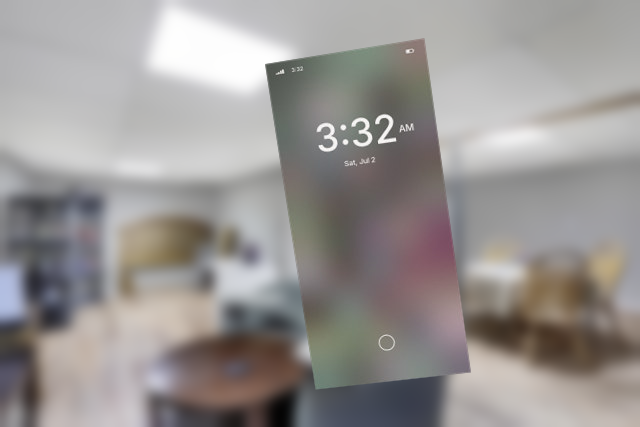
3h32
